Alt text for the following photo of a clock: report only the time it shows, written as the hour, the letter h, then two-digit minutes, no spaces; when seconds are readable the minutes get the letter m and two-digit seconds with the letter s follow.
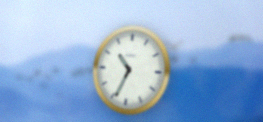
10h34
